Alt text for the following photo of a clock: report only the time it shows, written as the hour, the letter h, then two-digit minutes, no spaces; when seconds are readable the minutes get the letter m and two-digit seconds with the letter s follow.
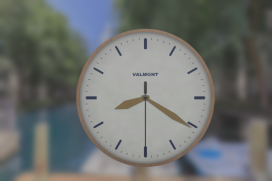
8h20m30s
